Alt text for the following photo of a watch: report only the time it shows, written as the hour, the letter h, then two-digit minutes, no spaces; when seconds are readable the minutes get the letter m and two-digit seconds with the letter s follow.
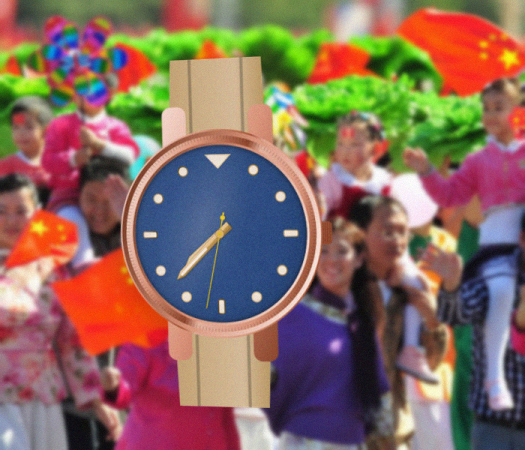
7h37m32s
